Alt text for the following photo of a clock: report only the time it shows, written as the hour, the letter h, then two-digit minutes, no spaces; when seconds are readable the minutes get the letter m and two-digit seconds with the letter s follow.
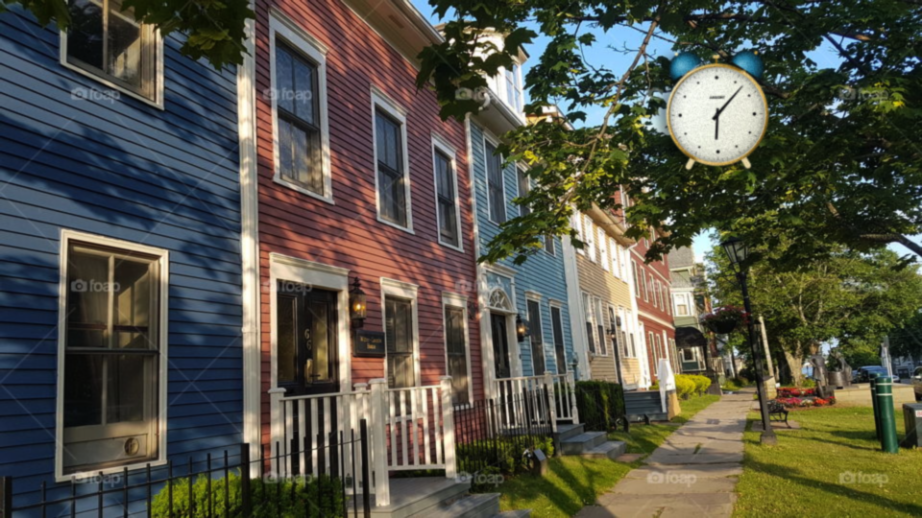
6h07
